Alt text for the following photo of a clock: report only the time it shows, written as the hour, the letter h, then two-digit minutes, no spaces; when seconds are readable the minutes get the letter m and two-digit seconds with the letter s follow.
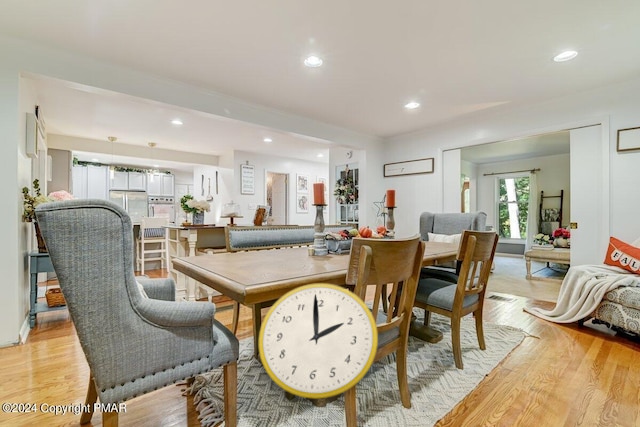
1h59
